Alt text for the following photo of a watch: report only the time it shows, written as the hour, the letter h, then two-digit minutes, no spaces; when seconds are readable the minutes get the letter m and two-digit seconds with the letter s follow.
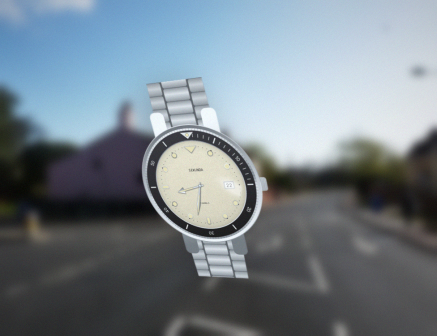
8h33
